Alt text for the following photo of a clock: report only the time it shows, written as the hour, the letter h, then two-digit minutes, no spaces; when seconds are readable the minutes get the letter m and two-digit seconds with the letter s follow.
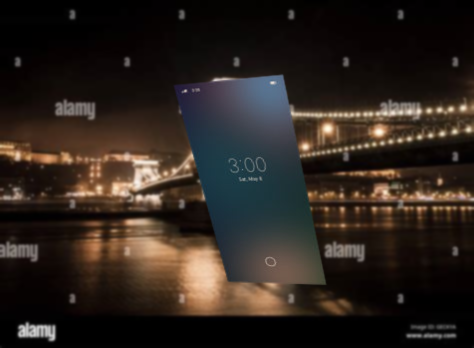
3h00
